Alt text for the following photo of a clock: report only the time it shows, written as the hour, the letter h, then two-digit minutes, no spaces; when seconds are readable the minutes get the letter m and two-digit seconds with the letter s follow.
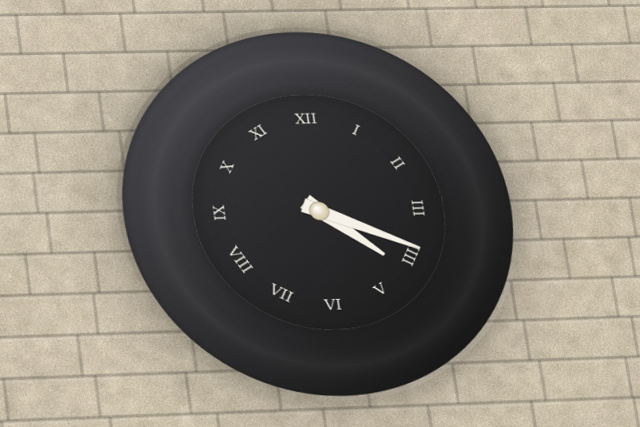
4h19
